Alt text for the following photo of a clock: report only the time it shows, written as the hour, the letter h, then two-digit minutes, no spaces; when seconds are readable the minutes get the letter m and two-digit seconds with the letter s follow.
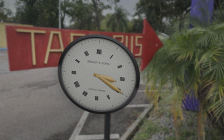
3h20
